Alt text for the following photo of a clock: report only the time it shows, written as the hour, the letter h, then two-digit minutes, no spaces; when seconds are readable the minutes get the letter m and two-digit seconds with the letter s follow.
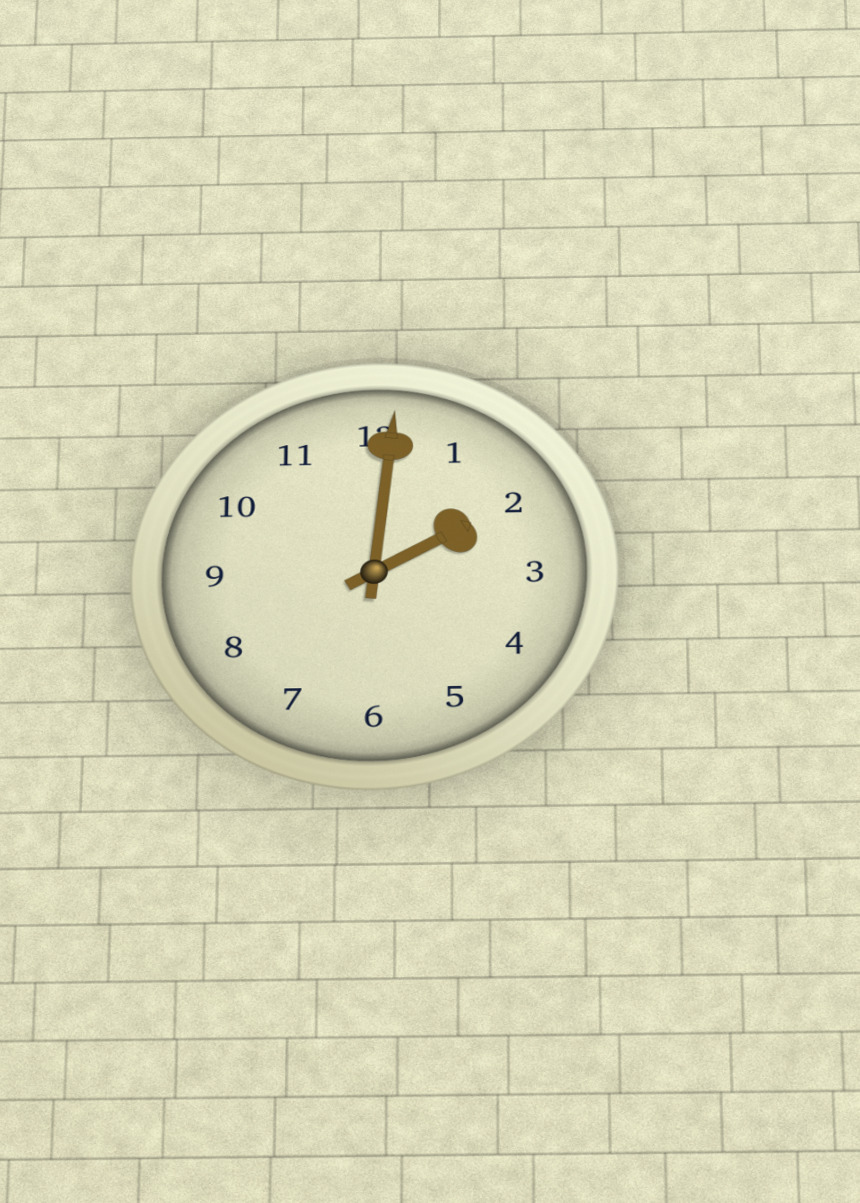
2h01
